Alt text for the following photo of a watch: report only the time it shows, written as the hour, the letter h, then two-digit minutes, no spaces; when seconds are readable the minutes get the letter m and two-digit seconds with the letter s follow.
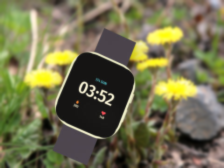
3h52
